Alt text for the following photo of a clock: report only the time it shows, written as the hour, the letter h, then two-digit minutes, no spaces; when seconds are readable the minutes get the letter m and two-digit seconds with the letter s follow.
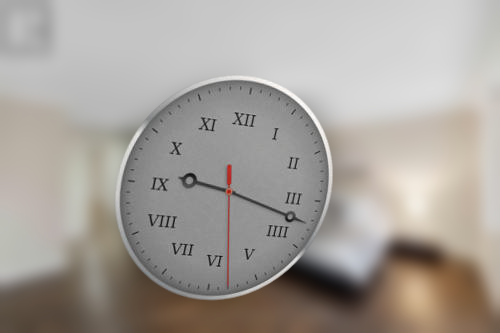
9h17m28s
